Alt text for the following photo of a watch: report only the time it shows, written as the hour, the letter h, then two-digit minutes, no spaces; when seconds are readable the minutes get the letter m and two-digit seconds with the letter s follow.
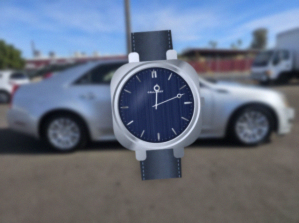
12h12
